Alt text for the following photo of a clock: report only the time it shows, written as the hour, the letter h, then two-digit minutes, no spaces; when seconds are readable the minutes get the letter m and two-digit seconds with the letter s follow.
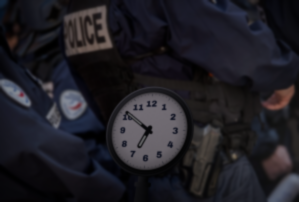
6h51
